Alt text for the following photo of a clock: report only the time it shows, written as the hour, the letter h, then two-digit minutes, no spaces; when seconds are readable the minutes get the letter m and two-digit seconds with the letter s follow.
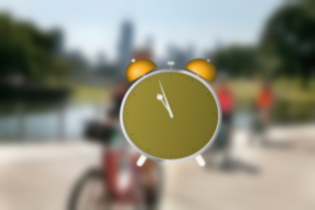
10h57
